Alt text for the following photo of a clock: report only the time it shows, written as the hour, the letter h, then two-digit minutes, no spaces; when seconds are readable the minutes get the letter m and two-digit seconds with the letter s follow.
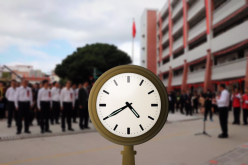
4h40
